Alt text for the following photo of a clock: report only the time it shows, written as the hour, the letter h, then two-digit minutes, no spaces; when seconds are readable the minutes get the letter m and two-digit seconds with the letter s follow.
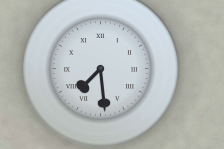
7h29
